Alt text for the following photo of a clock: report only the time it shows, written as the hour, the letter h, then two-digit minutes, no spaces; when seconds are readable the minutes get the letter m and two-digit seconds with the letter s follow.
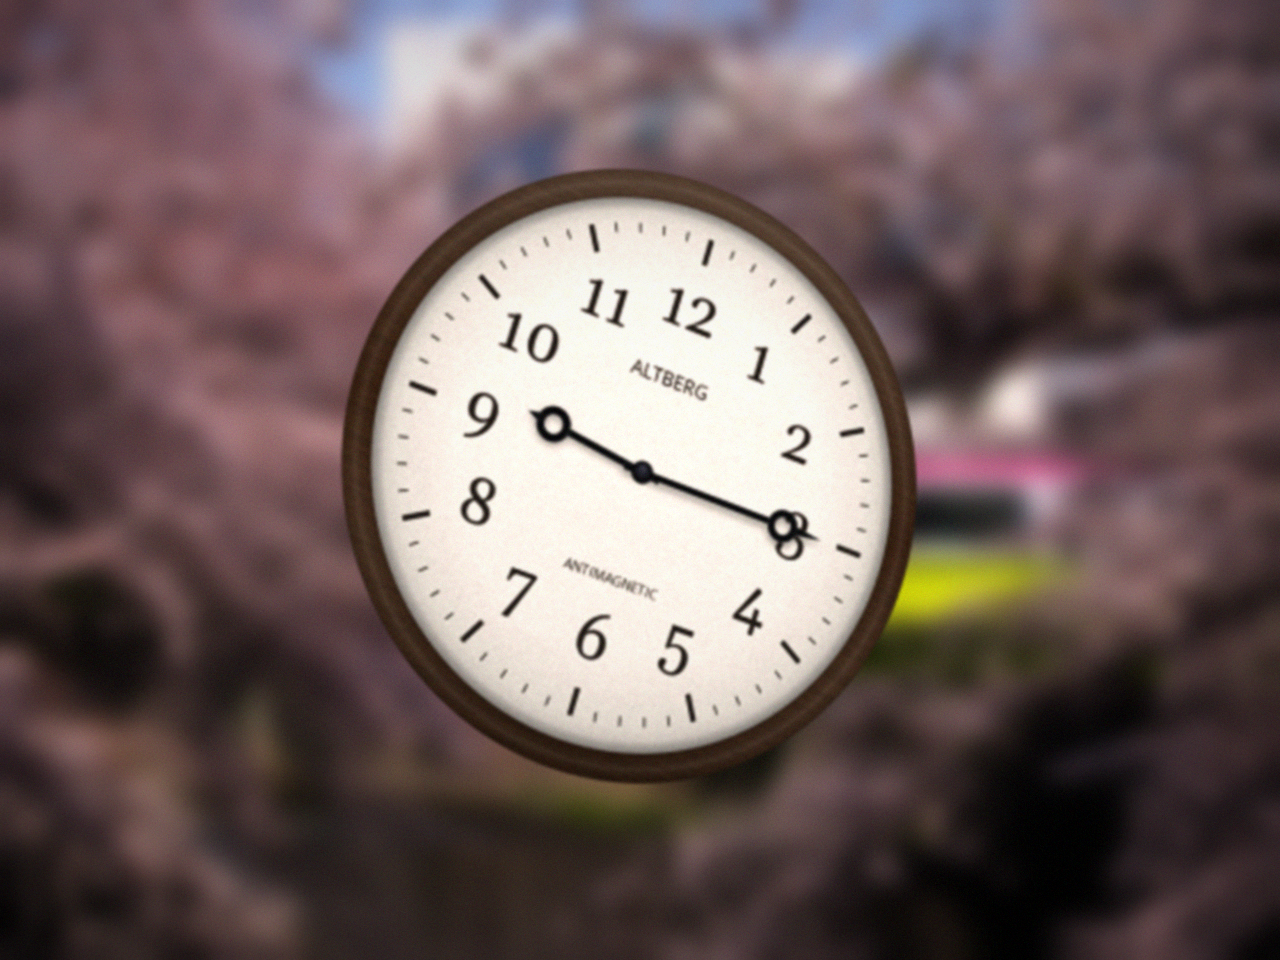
9h15
